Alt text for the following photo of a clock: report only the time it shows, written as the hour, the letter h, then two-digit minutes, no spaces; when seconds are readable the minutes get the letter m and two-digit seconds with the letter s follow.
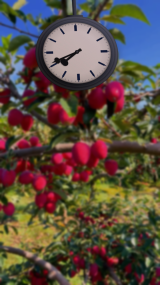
7h41
